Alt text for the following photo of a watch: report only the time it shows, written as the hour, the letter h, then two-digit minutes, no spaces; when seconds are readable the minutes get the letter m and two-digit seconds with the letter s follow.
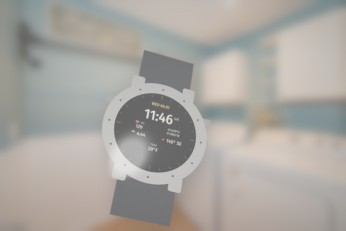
11h46
